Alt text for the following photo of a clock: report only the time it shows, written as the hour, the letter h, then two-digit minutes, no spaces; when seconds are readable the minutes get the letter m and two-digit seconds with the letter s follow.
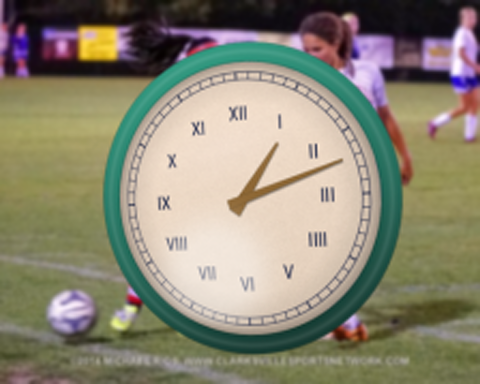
1h12
